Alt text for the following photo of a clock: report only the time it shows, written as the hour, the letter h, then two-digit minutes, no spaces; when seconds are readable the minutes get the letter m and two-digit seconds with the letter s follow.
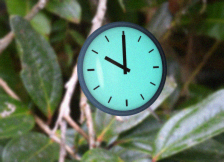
10h00
